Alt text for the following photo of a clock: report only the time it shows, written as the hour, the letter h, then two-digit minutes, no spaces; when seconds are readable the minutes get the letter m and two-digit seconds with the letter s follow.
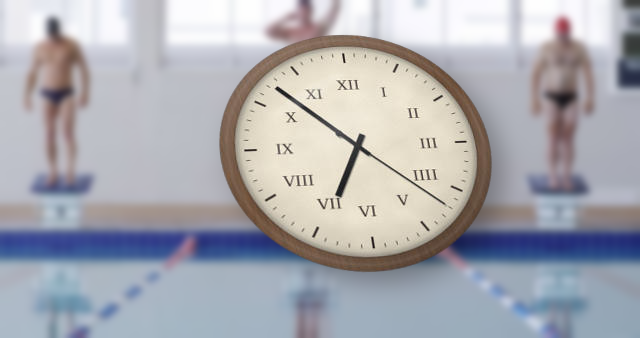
6h52m22s
